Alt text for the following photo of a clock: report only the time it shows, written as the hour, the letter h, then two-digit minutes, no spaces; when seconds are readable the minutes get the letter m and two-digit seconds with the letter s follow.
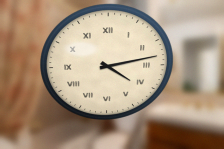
4h13
